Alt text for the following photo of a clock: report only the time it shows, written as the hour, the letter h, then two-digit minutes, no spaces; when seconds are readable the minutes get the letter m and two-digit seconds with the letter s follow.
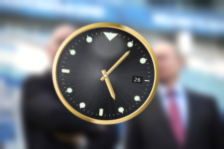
5h06
